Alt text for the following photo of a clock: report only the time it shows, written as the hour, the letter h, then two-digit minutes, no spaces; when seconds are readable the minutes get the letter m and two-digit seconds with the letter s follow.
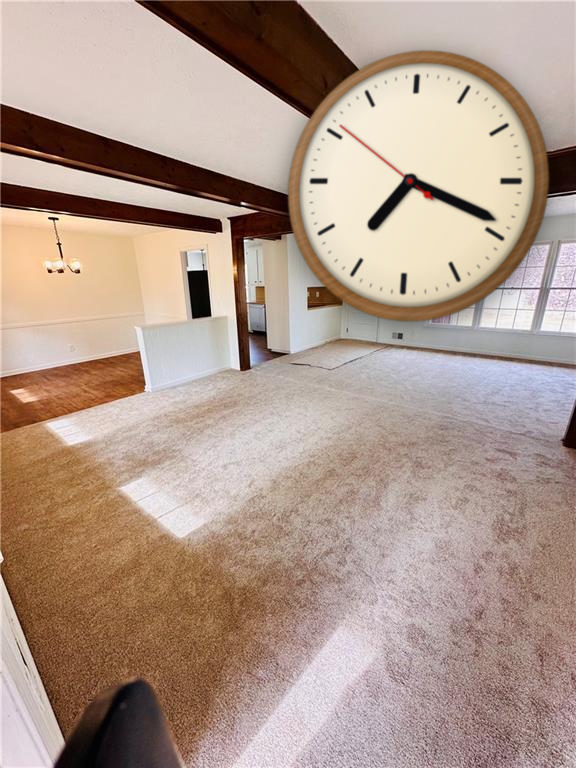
7h18m51s
